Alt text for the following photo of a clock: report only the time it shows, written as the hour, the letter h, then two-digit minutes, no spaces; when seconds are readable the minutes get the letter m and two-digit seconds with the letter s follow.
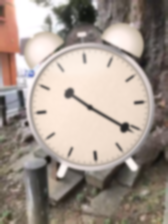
10h21
